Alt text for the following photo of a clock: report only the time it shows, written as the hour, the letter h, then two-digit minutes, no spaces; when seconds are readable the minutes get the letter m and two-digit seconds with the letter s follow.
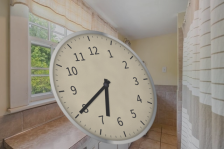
6h40
